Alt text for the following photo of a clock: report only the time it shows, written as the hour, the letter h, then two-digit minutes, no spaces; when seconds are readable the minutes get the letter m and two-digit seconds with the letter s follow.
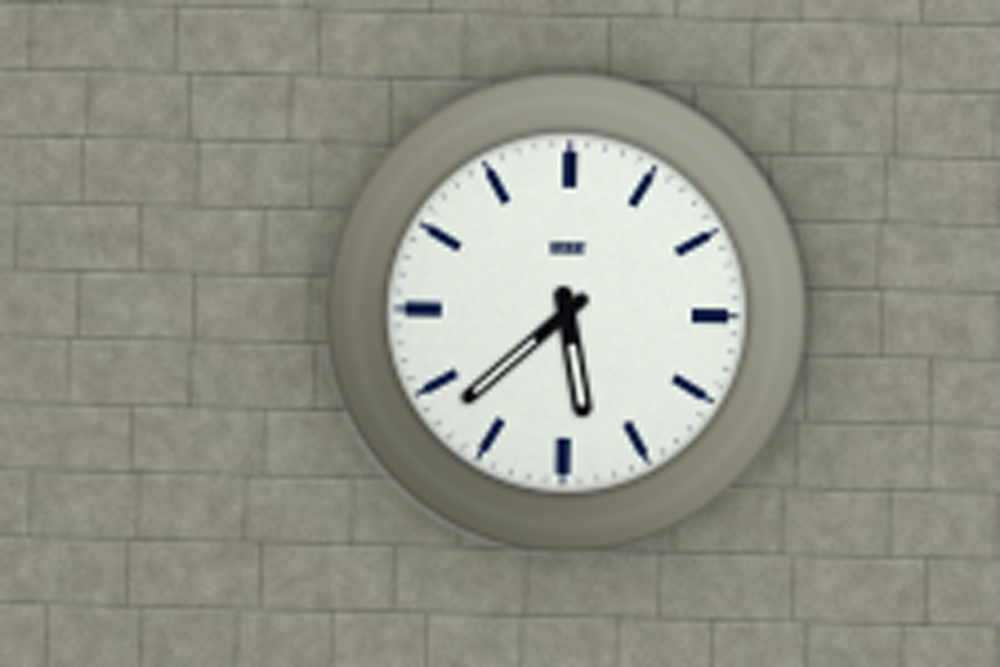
5h38
